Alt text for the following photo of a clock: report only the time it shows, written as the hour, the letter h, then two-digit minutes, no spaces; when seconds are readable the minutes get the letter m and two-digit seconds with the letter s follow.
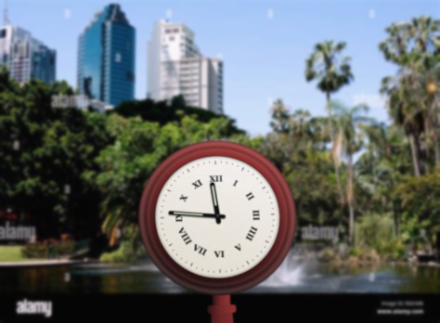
11h46
